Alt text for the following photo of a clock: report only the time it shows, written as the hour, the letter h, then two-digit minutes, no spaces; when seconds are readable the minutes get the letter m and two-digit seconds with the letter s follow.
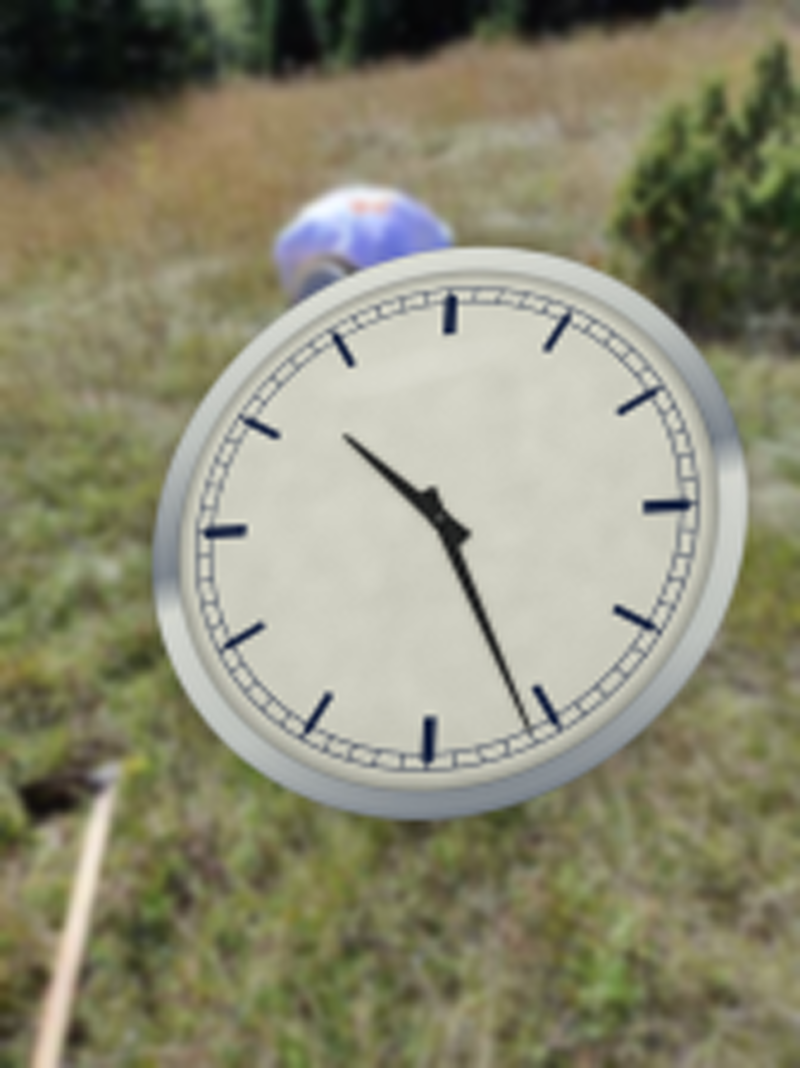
10h26
